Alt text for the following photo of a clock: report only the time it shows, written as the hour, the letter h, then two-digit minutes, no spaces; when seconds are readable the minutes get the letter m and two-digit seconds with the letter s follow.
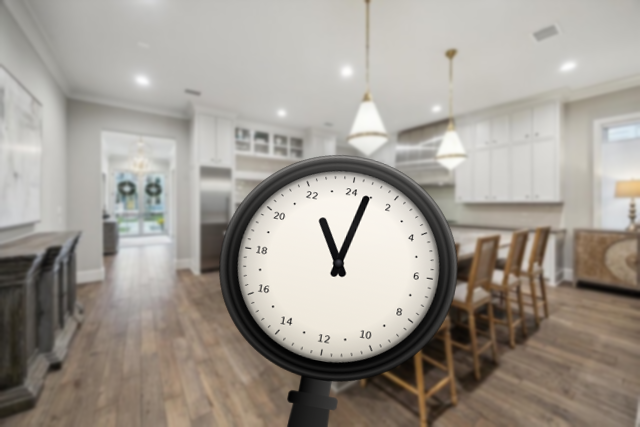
22h02
